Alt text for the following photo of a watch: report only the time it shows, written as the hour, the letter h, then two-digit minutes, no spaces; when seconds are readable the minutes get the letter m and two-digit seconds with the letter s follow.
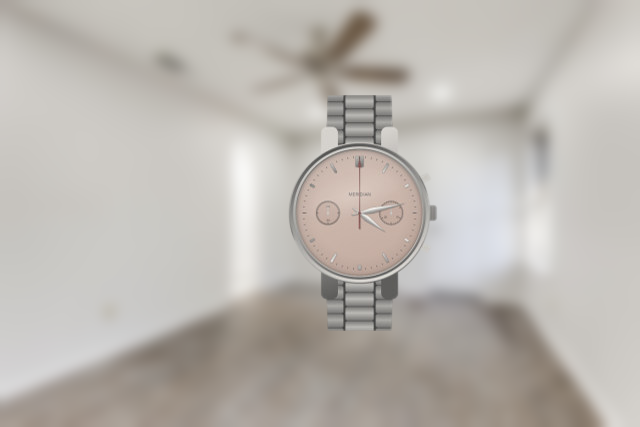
4h13
